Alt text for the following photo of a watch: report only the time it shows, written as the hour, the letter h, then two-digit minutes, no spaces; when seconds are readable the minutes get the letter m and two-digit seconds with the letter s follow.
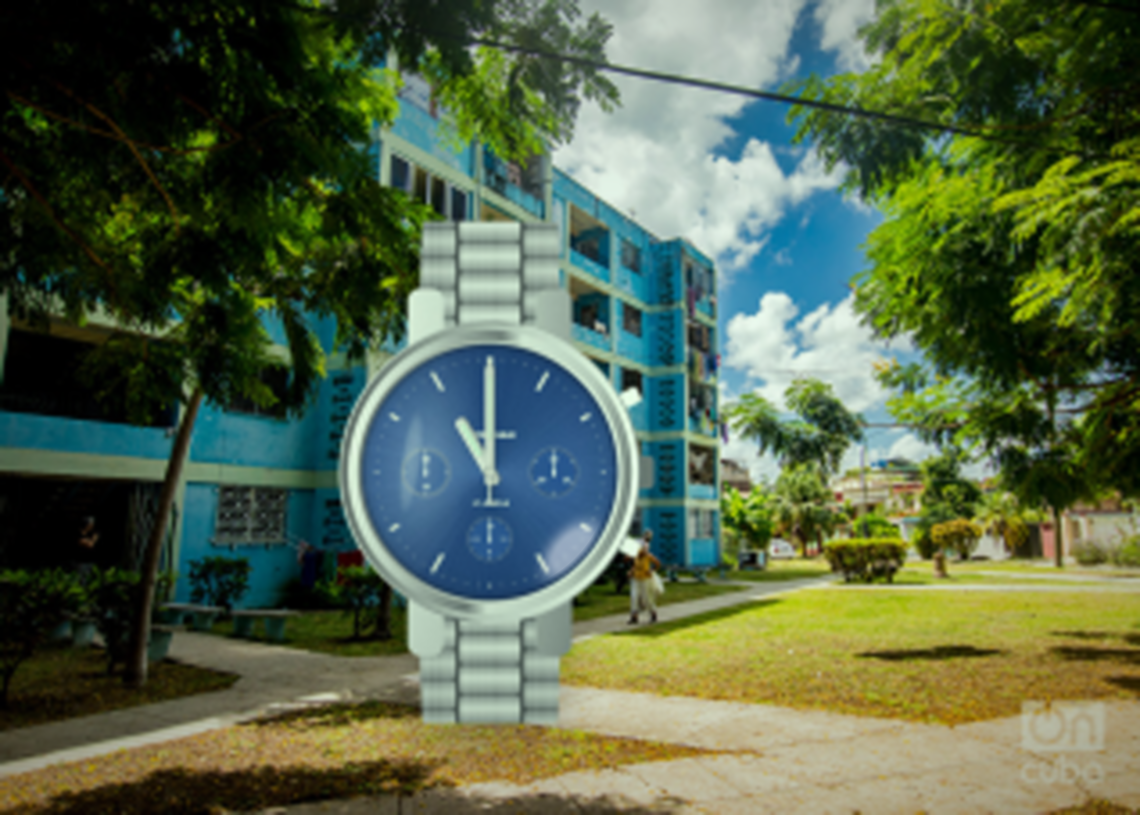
11h00
